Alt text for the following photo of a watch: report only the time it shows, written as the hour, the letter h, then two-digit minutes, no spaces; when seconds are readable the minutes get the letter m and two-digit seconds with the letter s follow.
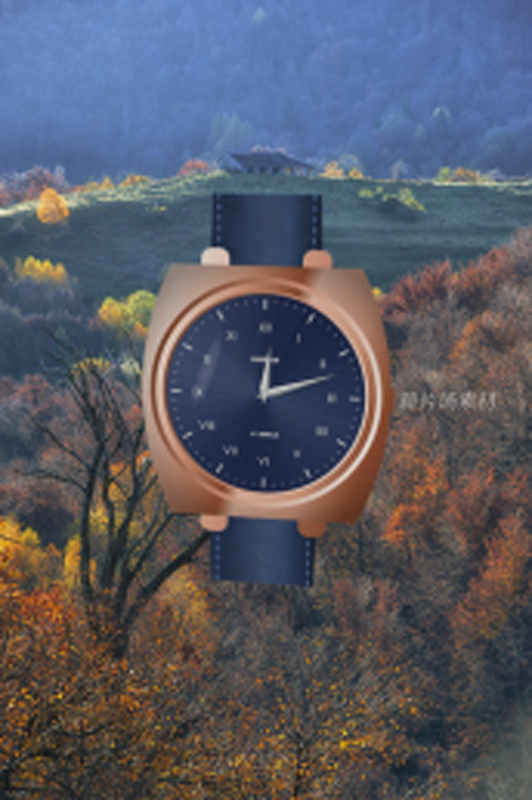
12h12
